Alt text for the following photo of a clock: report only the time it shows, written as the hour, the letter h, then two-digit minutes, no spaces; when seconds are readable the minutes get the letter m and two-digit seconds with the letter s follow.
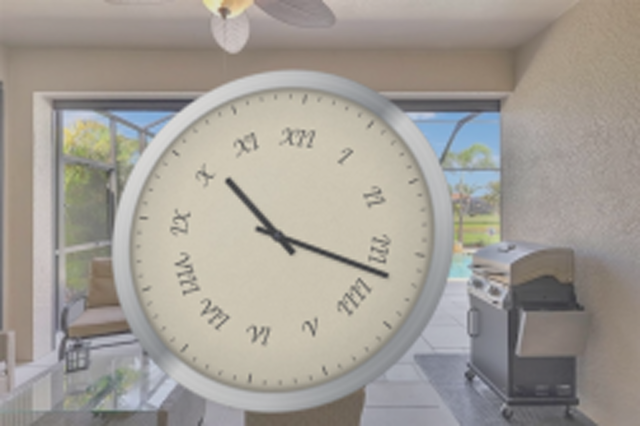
10h17
